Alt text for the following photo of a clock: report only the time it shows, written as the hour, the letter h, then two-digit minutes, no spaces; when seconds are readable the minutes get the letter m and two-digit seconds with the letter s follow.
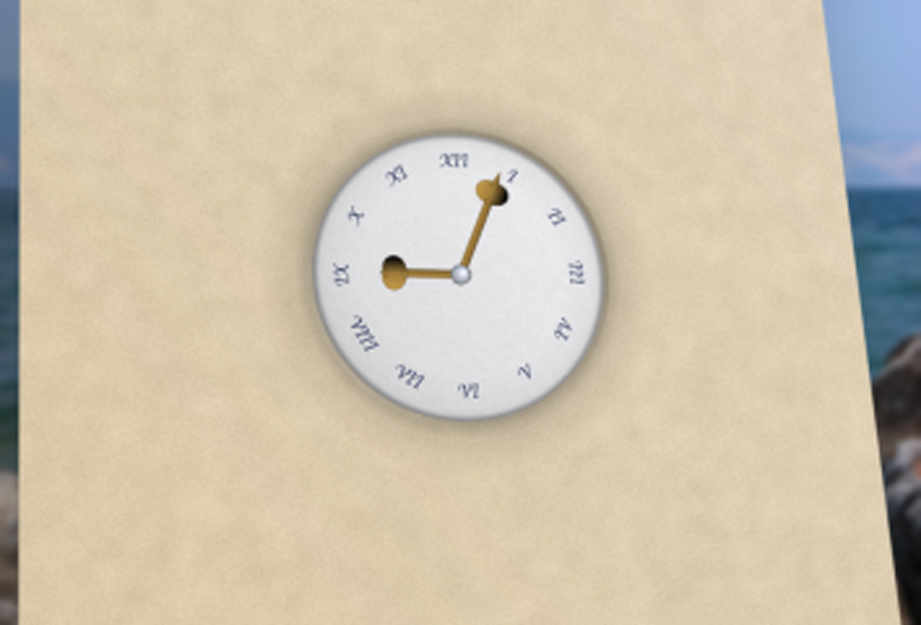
9h04
